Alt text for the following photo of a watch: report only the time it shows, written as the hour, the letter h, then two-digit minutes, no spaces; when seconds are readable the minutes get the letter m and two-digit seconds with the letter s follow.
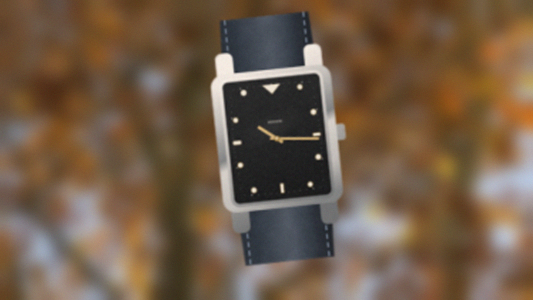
10h16
